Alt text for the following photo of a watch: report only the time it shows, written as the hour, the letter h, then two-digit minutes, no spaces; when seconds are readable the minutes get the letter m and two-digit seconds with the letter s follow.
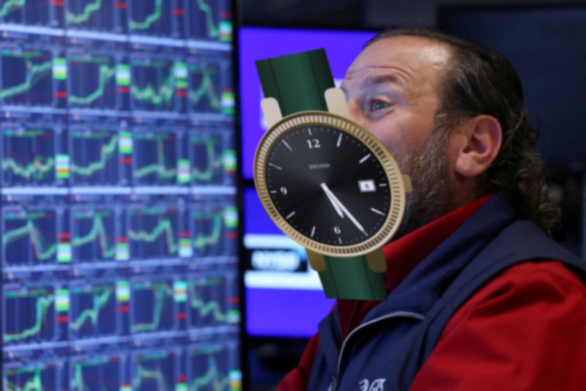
5h25
